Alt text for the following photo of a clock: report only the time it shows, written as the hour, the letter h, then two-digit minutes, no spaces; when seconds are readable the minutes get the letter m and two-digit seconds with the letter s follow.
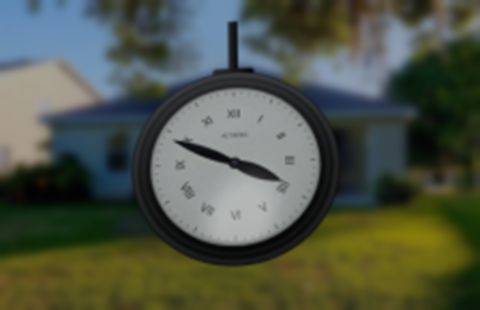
3h49
